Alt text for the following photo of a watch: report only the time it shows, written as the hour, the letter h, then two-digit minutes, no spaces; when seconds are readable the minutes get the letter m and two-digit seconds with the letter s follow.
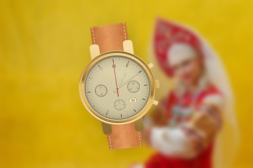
1h10
